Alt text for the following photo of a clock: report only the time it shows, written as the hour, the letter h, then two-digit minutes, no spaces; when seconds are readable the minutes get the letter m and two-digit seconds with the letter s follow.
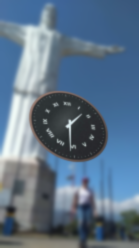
1h31
